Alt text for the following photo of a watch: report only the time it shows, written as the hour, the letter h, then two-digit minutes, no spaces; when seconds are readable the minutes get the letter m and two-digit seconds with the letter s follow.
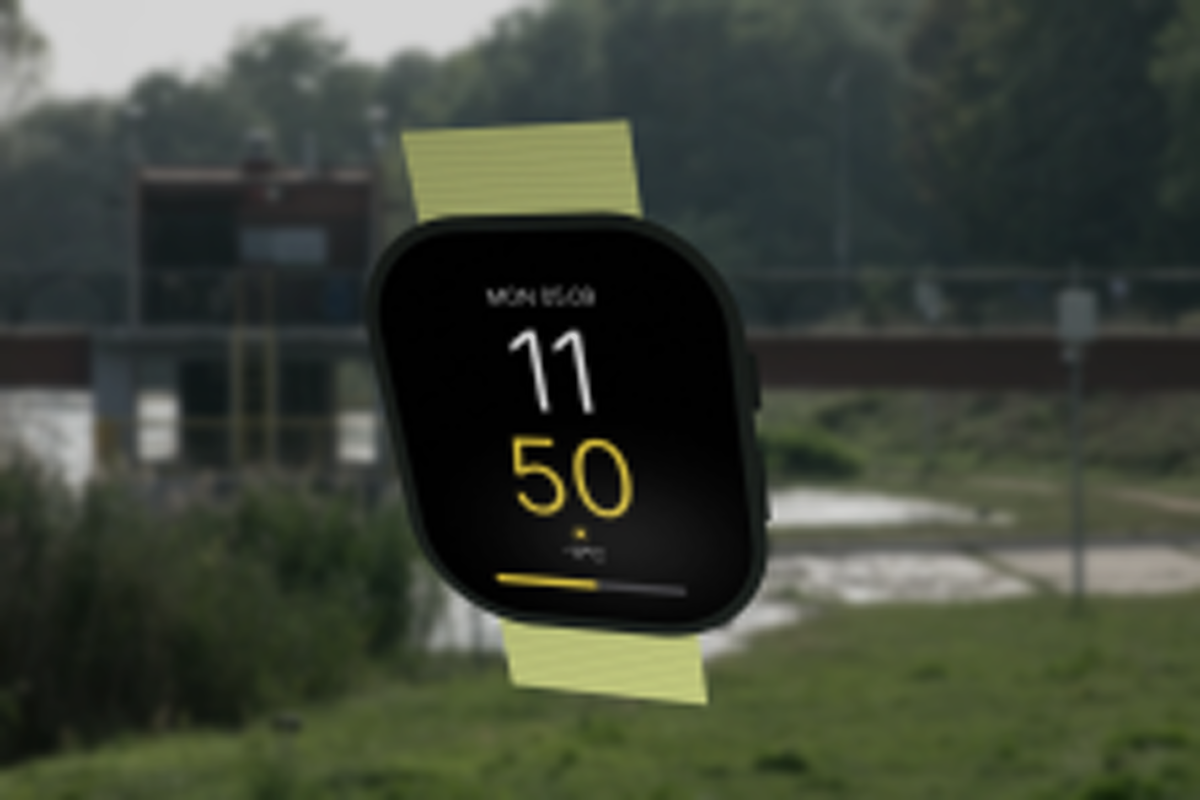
11h50
